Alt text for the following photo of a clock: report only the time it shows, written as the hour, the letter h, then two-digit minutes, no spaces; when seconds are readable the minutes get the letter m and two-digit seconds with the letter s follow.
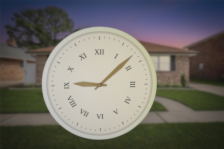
9h08
